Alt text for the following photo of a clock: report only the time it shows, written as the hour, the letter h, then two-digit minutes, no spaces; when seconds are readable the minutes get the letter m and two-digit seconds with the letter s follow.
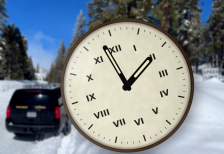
1h58
